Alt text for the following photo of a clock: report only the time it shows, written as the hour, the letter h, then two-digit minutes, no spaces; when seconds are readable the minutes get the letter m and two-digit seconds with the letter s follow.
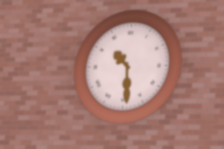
10h29
